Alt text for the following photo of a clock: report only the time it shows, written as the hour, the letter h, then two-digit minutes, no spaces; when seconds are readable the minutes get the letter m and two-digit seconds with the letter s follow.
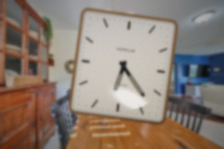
6h23
